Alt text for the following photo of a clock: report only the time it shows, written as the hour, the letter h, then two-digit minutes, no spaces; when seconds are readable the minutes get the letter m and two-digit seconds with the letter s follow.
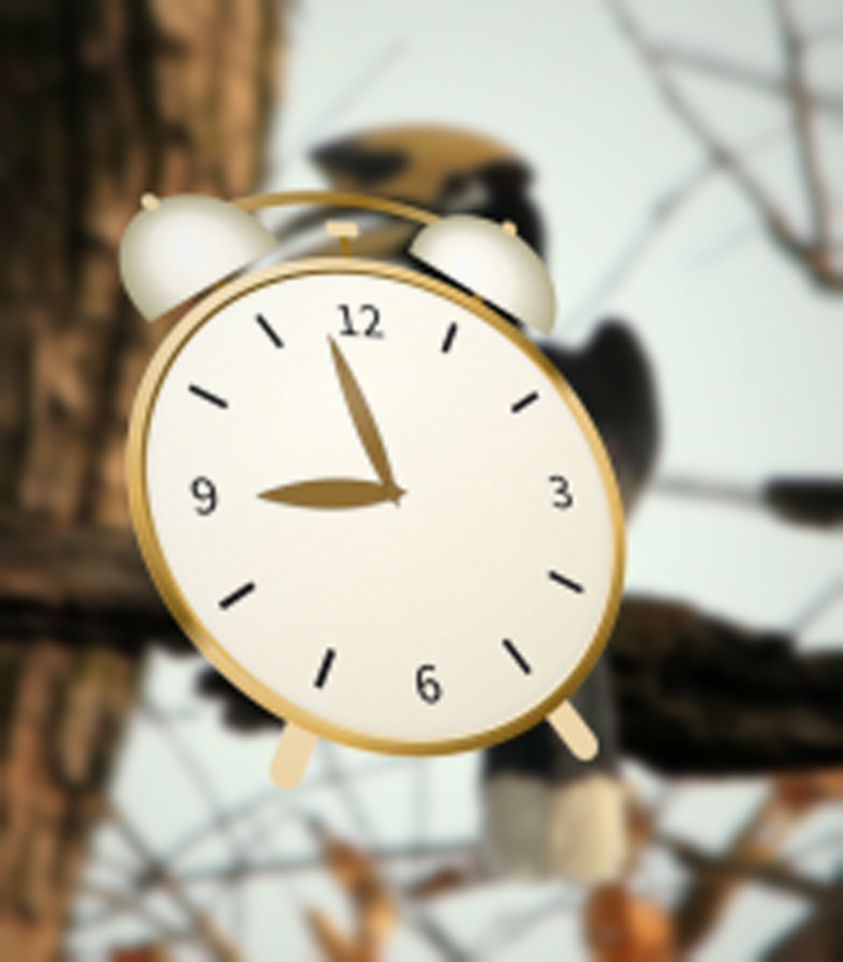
8h58
